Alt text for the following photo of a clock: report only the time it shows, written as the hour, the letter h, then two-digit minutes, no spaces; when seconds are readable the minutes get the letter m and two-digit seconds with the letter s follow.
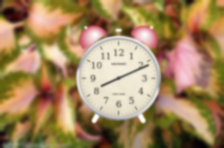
8h11
